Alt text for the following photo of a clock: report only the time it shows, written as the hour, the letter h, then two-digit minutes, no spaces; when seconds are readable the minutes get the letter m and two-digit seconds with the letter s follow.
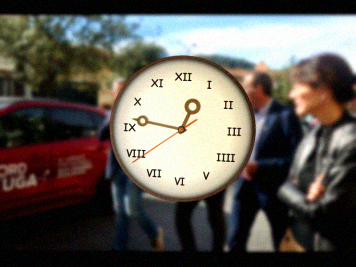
12h46m39s
